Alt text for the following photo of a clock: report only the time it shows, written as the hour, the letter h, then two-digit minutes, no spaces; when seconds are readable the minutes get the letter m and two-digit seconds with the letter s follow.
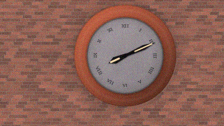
8h11
